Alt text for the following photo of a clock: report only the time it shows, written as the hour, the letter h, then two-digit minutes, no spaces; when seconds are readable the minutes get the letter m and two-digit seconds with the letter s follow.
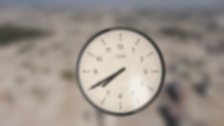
7h40
